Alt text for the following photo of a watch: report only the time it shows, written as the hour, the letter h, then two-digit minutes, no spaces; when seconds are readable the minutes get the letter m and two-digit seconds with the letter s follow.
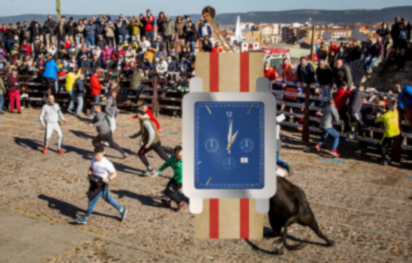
1h01
